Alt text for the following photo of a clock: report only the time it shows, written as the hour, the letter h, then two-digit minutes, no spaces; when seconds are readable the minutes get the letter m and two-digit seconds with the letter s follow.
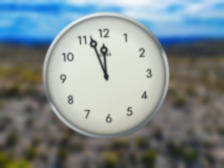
11h57
